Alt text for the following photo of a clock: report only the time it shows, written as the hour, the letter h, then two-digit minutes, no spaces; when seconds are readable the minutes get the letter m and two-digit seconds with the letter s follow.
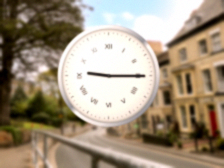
9h15
